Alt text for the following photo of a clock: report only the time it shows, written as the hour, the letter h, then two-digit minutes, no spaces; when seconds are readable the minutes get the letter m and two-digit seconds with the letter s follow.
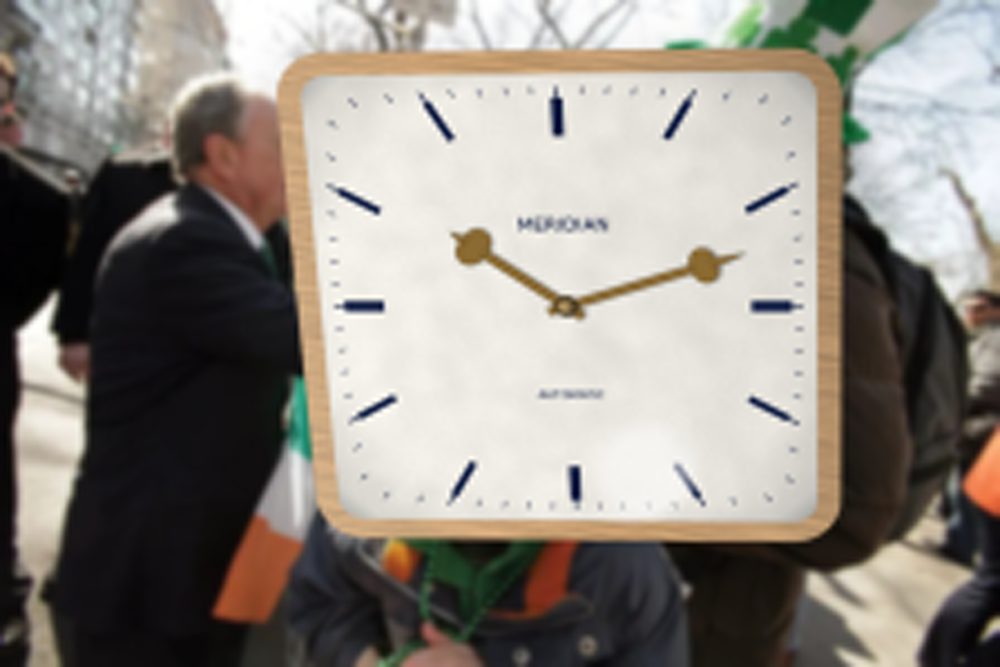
10h12
